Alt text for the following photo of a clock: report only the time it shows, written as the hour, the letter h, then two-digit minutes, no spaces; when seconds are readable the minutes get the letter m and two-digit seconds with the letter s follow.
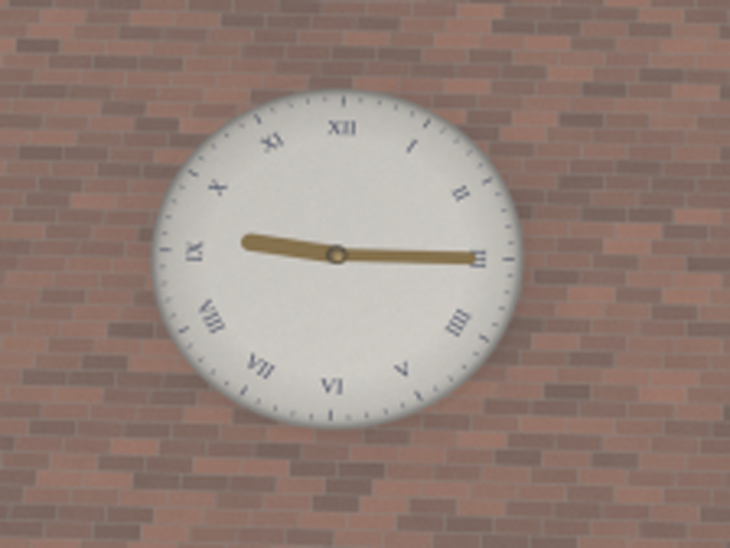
9h15
